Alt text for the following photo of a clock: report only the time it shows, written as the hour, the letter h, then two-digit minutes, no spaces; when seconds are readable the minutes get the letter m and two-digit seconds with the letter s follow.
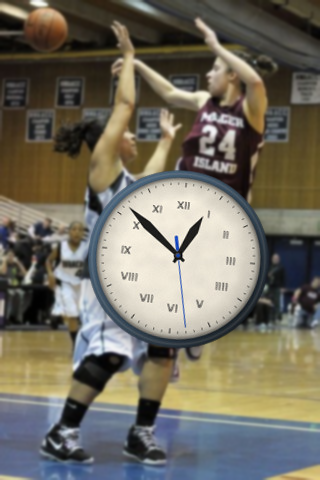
12h51m28s
